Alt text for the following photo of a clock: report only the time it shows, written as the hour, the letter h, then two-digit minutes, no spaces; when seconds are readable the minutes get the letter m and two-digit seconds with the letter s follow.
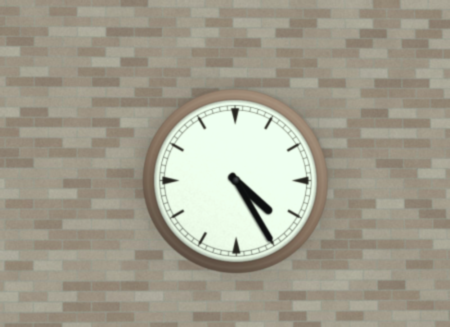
4h25
